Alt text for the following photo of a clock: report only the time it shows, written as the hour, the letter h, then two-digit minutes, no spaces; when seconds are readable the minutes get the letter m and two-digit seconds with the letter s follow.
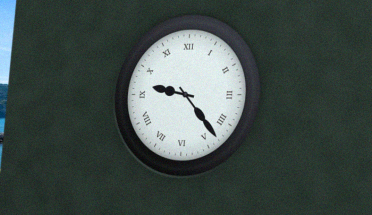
9h23
